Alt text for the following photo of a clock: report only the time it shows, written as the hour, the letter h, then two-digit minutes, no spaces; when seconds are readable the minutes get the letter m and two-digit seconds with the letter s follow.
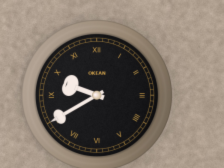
9h40
